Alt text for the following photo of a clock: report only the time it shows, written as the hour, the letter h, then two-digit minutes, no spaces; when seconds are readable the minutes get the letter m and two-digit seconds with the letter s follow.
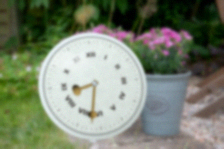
8h32
